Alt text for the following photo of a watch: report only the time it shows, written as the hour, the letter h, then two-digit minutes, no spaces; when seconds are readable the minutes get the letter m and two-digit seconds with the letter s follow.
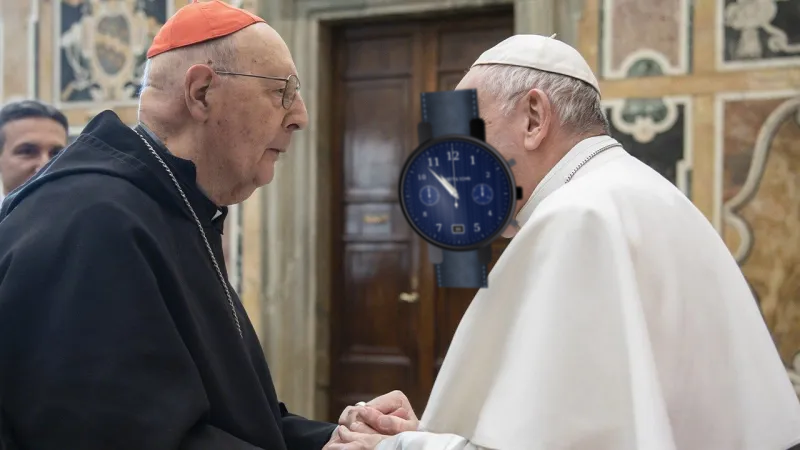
10h53
